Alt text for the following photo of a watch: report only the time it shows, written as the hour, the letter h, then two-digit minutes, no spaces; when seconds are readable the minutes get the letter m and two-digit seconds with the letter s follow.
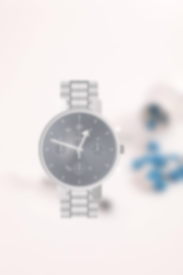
12h48
